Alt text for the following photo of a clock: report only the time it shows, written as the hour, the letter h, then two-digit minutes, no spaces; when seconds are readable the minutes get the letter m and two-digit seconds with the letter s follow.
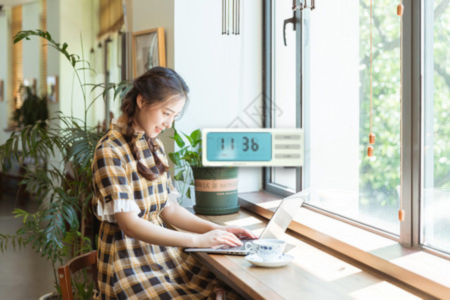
11h36
